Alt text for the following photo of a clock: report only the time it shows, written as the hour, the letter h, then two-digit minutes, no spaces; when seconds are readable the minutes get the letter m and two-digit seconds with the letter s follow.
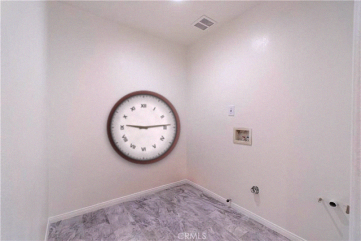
9h14
